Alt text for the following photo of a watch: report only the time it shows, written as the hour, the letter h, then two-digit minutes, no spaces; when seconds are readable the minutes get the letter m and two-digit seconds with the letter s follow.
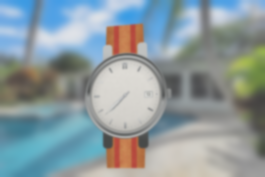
7h38
